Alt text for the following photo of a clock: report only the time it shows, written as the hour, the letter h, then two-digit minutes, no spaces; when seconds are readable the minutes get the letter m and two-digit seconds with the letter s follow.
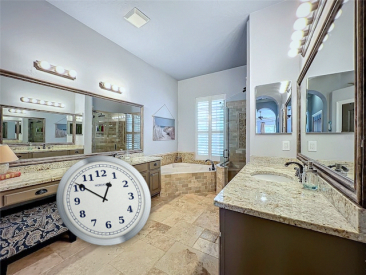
12h51
